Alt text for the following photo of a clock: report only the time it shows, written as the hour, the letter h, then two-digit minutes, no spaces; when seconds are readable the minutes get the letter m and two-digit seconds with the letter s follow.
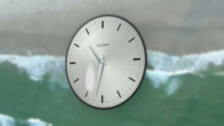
10h32
